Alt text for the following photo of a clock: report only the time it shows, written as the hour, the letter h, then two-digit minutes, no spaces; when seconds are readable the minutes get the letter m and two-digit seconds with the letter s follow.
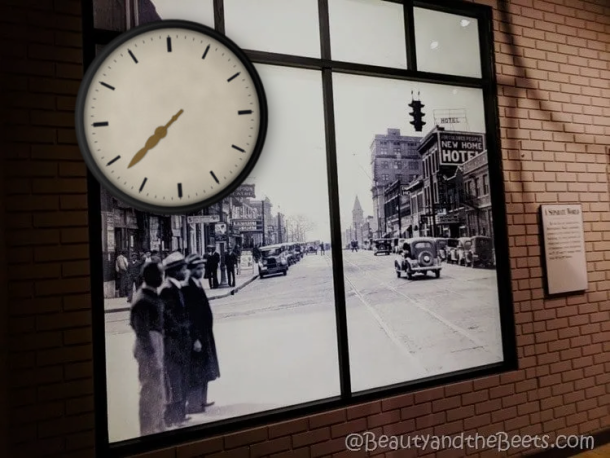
7h38
